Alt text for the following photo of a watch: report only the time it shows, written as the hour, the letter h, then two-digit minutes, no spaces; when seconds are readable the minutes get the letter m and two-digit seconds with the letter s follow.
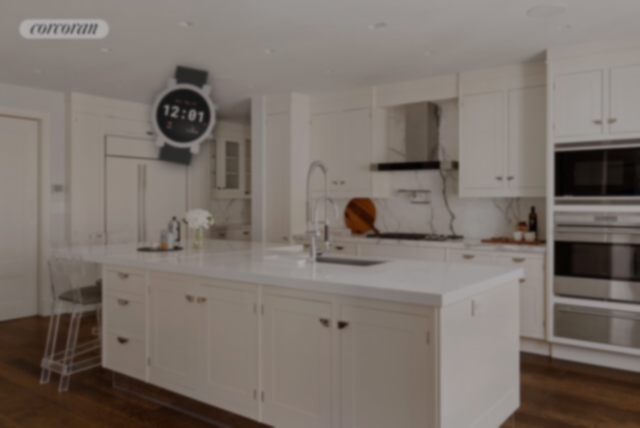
12h01
